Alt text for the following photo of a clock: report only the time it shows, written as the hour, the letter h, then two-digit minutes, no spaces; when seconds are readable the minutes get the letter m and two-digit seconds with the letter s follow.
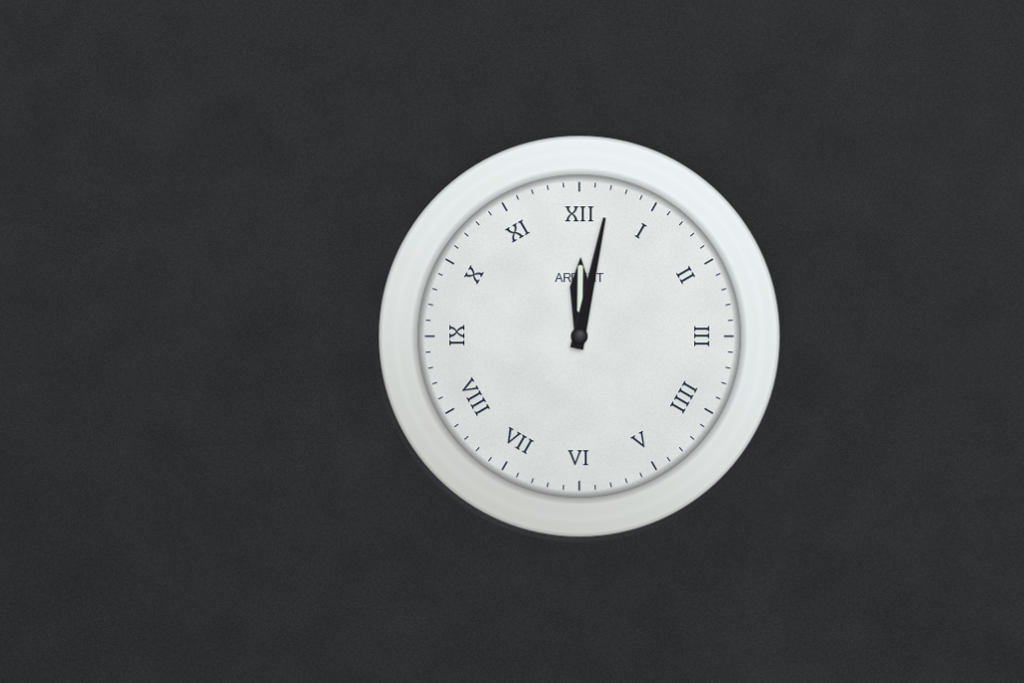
12h02
